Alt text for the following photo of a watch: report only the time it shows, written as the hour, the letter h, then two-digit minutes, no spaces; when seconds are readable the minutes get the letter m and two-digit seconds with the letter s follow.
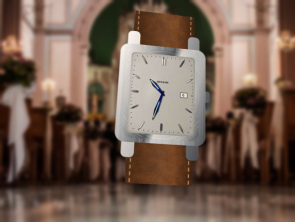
10h33
